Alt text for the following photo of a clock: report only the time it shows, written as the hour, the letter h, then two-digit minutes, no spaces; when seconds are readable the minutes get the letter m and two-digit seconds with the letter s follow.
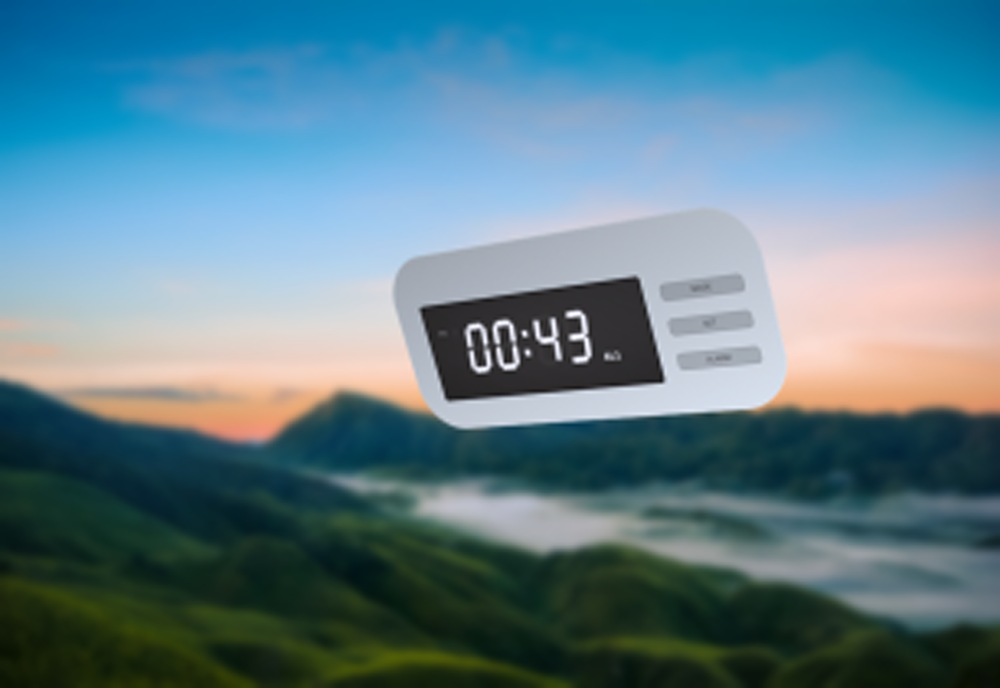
0h43
